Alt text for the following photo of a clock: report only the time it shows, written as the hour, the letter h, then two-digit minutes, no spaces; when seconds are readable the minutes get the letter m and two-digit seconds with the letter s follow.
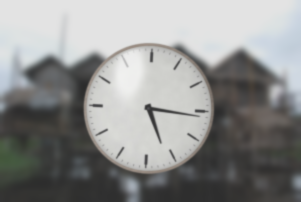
5h16
